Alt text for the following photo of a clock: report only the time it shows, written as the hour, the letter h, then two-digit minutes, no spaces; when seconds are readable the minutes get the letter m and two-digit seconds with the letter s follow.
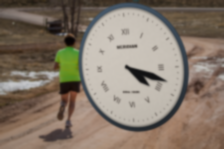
4h18
